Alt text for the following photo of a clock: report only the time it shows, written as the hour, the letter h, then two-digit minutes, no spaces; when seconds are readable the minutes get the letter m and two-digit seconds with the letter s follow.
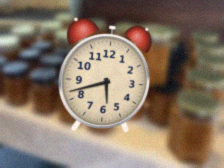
5h42
